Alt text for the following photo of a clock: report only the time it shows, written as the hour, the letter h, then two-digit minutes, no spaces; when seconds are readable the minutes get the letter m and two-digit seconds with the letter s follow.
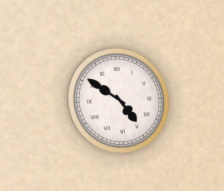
4h51
